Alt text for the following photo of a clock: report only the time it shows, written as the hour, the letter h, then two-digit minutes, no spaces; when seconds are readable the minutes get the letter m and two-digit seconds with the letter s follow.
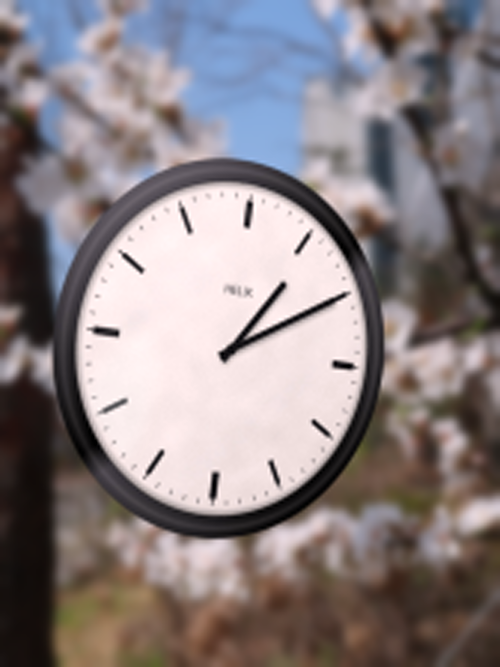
1h10
